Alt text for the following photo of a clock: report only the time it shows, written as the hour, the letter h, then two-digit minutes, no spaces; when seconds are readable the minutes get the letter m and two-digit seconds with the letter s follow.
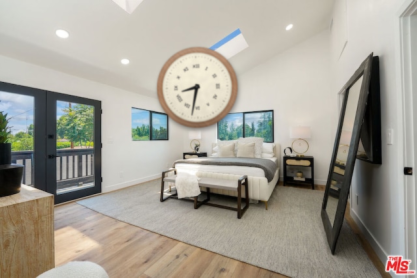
8h32
